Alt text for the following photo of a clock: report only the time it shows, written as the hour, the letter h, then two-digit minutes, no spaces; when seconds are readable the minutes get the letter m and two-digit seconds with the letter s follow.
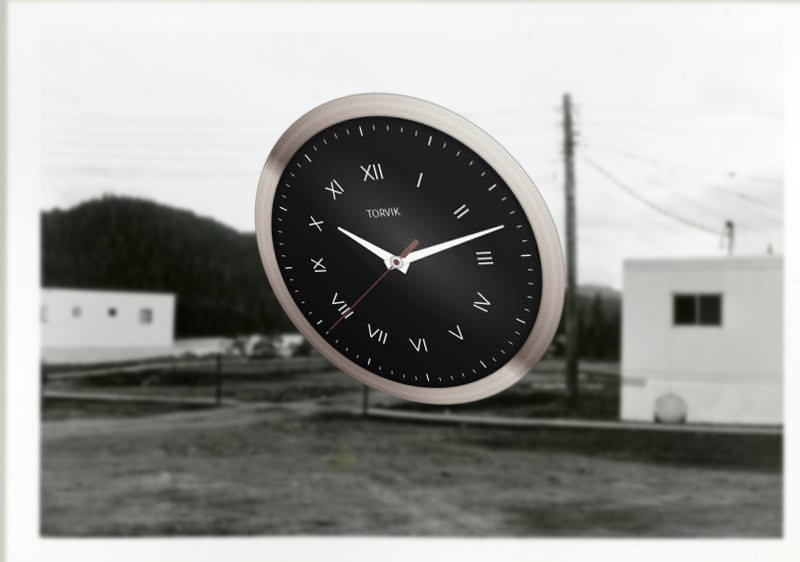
10h12m39s
